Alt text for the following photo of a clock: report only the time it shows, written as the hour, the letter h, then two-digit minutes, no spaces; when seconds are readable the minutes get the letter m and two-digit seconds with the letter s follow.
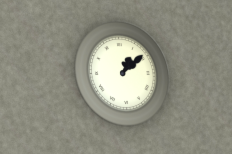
1h09
